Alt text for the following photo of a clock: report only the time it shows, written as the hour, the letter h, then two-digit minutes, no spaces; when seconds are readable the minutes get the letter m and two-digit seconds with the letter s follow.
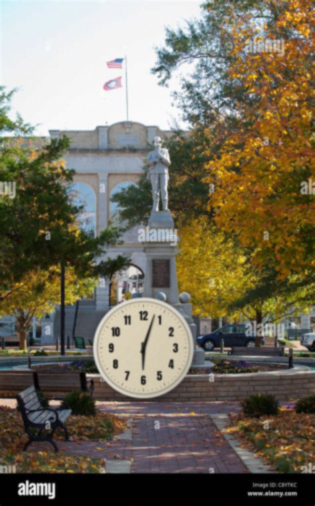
6h03
